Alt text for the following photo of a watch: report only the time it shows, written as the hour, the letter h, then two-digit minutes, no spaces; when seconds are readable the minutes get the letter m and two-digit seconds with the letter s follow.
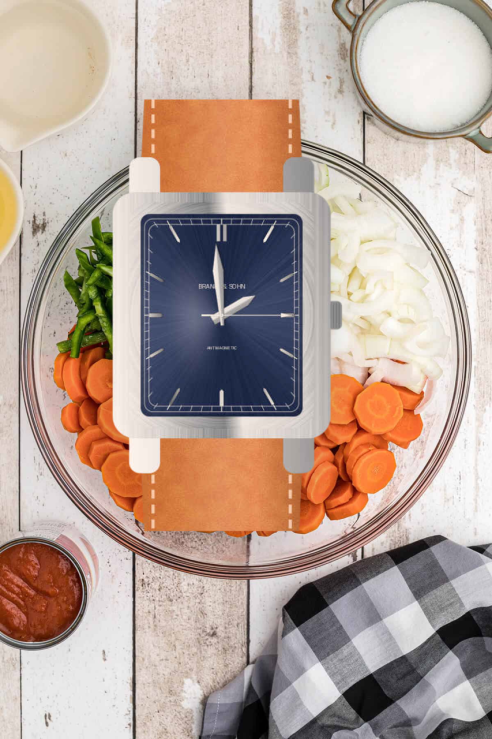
1h59m15s
